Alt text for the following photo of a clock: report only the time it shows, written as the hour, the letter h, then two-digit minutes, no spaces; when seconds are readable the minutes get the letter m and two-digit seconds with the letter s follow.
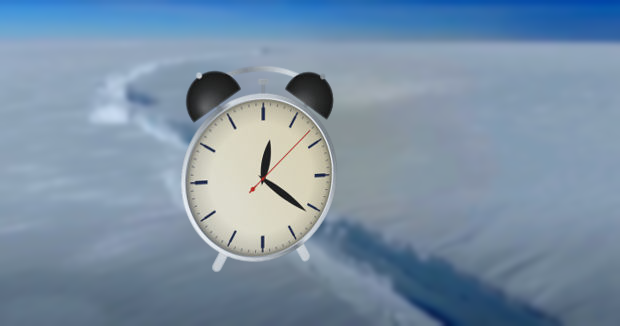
12h21m08s
